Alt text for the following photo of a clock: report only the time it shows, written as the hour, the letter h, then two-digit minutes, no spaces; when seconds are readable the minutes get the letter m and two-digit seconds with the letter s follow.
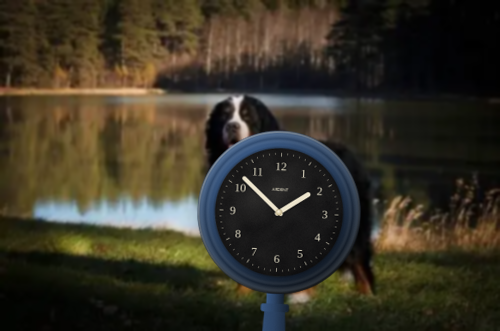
1h52
